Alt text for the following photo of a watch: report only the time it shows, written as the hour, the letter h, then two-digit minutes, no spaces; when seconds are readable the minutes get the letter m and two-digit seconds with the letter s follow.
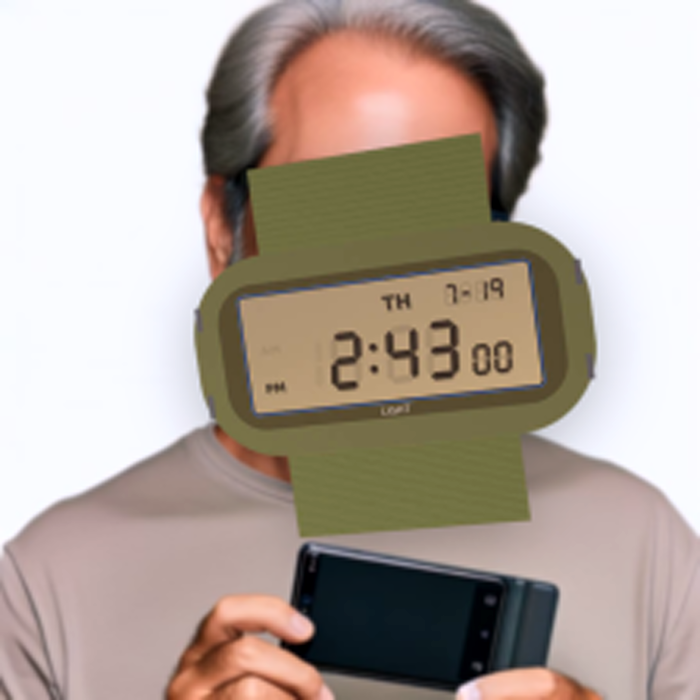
2h43m00s
